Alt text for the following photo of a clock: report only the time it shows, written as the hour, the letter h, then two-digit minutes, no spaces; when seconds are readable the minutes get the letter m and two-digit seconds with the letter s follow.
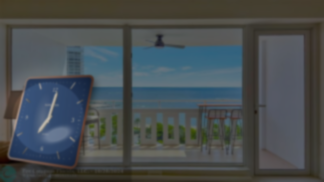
7h01
